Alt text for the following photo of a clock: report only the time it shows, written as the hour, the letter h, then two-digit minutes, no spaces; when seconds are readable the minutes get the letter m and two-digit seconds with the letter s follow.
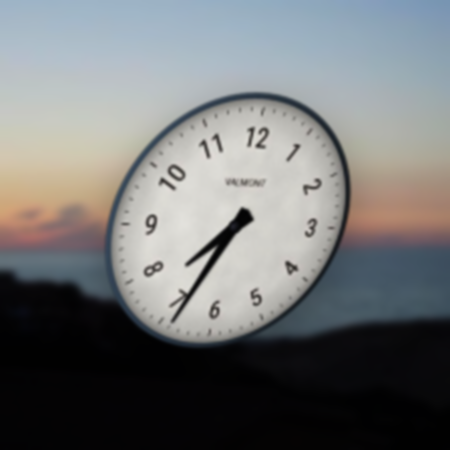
7h34
